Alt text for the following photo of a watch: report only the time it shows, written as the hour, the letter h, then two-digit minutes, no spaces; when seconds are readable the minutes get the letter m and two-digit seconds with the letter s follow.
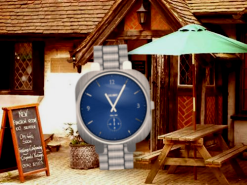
11h05
